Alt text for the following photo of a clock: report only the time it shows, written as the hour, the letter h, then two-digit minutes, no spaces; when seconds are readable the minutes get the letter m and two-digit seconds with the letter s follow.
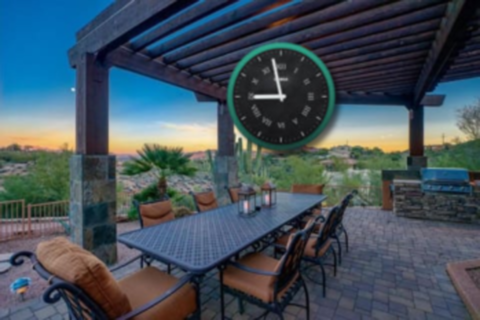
8h58
